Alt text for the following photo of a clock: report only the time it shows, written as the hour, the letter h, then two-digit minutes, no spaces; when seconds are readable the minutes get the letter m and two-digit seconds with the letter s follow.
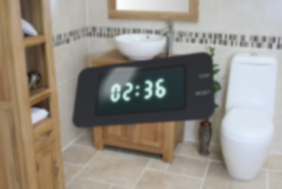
2h36
